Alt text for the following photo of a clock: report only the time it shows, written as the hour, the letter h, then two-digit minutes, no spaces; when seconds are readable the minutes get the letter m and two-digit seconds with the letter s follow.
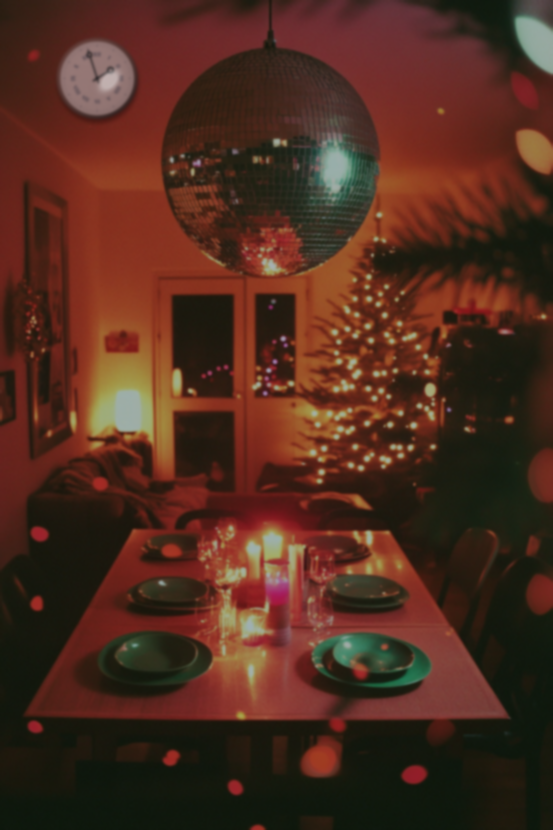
1h57
